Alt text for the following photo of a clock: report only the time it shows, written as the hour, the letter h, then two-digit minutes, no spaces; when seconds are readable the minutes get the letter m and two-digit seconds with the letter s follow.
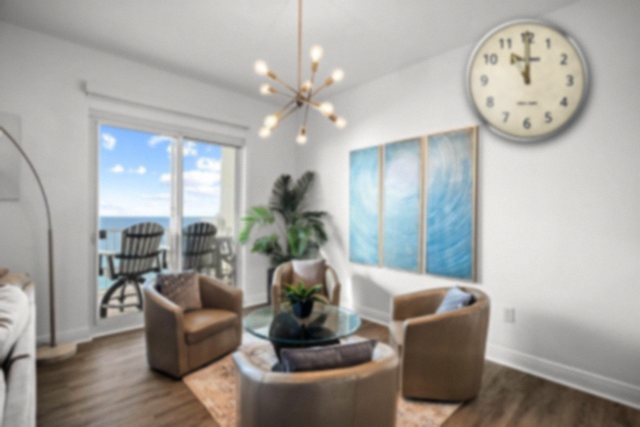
11h00
